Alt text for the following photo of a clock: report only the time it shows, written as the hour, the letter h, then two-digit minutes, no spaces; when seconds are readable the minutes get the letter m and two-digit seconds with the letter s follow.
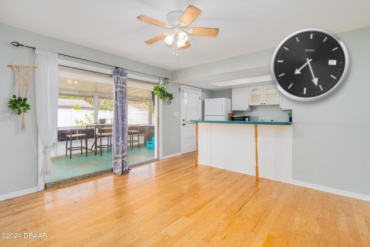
7h26
